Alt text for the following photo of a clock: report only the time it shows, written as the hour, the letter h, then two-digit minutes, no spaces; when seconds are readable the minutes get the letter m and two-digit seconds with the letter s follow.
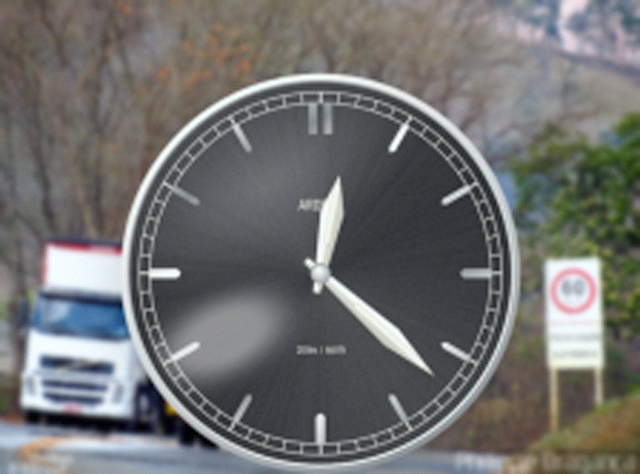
12h22
